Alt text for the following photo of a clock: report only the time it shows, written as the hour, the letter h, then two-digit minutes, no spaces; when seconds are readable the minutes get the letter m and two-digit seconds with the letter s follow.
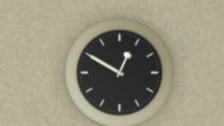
12h50
